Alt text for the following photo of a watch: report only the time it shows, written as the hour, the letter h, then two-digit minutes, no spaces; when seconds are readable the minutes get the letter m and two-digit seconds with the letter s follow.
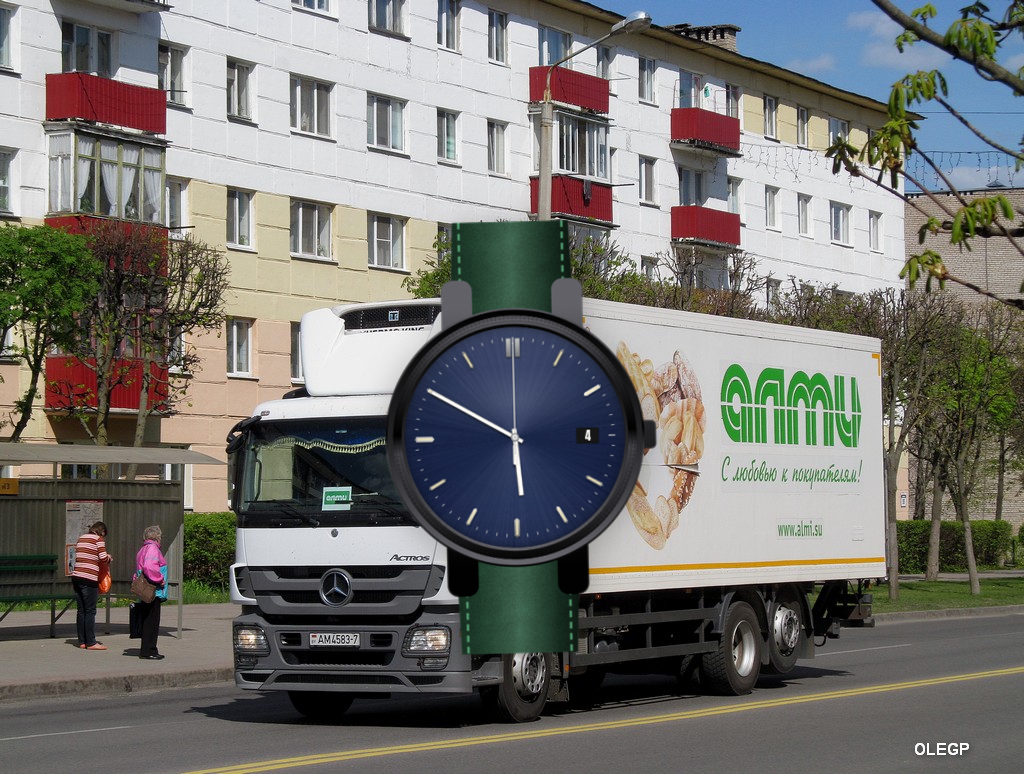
5h50m00s
